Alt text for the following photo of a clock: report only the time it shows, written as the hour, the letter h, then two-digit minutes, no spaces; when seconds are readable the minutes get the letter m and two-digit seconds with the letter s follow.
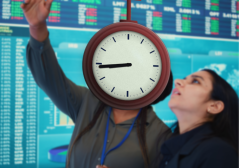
8h44
